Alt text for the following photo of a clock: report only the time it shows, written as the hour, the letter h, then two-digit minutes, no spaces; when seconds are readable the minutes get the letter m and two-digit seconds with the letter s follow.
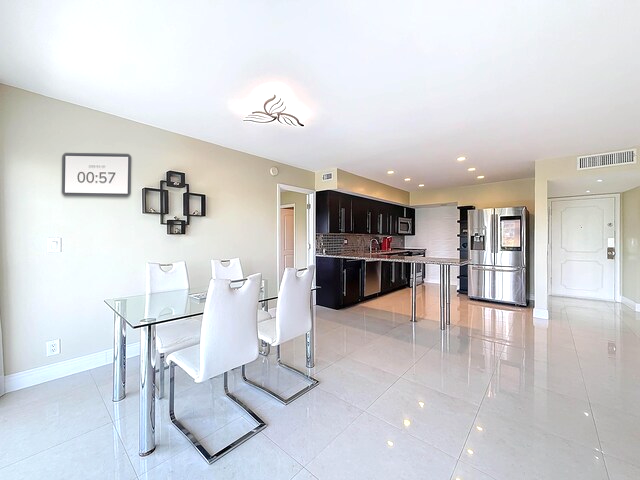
0h57
